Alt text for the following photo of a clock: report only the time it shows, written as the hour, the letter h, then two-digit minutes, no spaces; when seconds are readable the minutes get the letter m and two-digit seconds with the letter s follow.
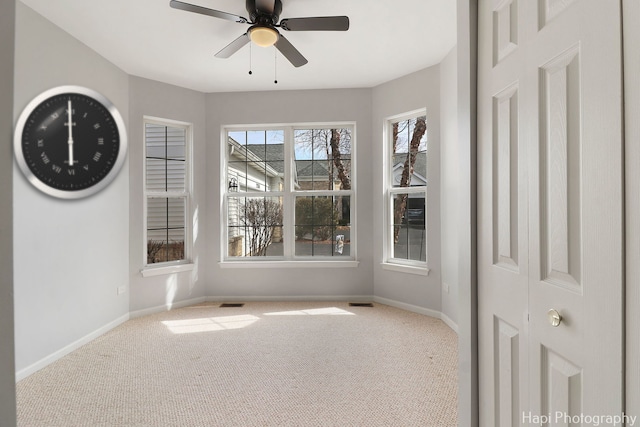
6h00
